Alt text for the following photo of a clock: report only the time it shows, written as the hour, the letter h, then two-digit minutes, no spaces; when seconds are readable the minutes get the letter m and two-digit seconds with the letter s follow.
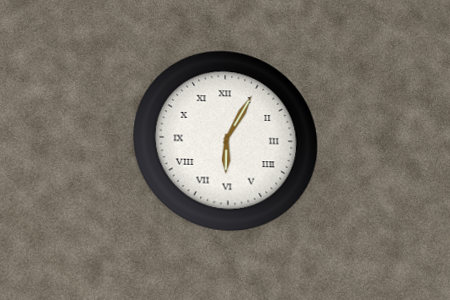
6h05
